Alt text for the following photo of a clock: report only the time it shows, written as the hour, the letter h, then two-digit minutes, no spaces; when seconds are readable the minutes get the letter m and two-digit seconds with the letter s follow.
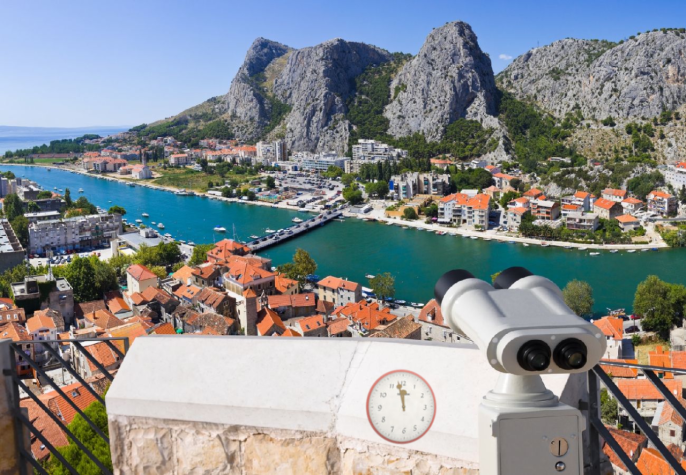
11h58
